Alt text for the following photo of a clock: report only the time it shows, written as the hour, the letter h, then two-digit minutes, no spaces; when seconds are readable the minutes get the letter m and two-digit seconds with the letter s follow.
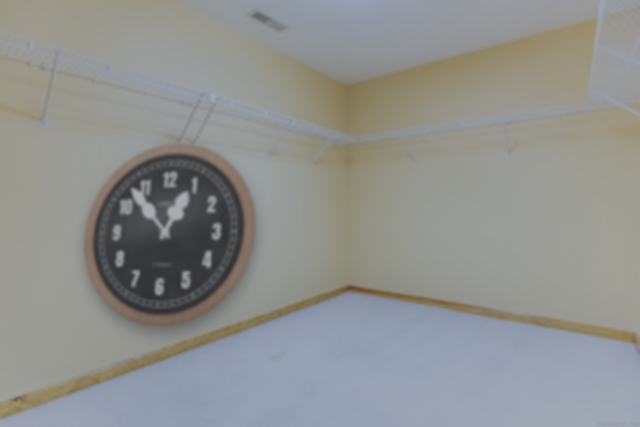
12h53
